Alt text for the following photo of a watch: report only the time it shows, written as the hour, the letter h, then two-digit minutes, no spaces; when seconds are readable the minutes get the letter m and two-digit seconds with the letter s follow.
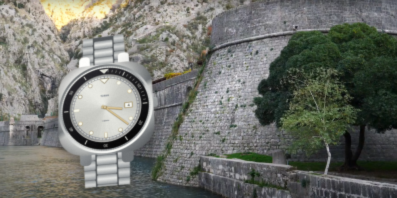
3h22
